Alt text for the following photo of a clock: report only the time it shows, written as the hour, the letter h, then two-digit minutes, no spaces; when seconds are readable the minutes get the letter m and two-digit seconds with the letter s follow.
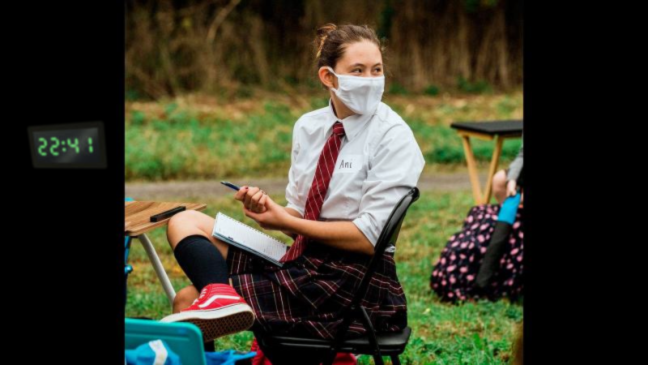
22h41
